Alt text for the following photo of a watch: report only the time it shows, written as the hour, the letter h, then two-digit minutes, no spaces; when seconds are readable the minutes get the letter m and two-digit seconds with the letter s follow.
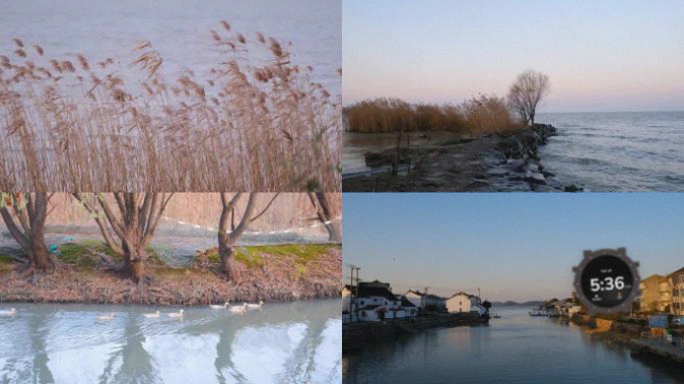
5h36
